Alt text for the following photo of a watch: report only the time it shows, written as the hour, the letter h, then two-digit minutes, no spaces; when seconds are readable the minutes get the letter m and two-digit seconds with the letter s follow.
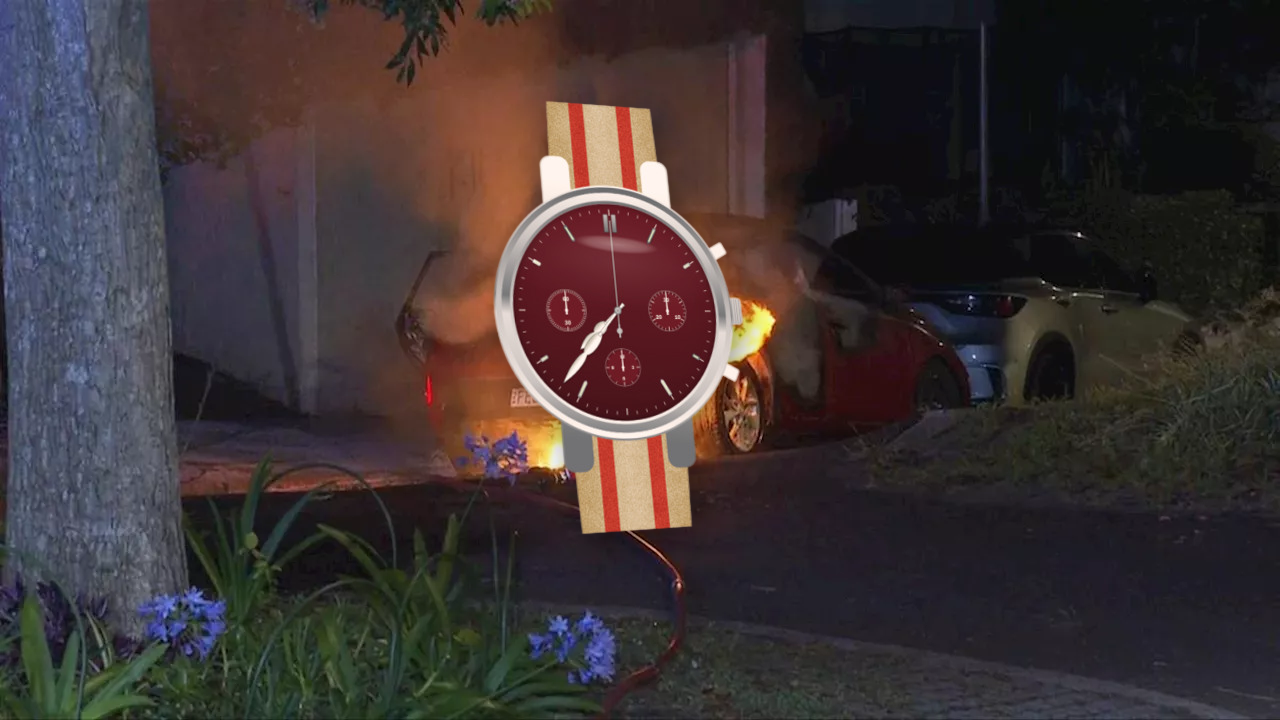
7h37
